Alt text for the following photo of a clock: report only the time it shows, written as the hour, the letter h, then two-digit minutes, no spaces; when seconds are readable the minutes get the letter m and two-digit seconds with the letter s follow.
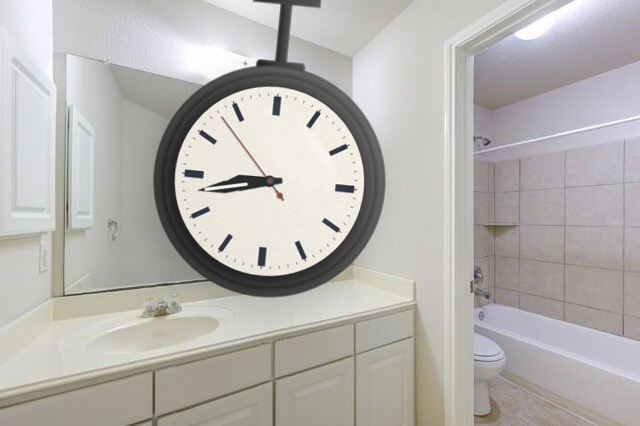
8h42m53s
